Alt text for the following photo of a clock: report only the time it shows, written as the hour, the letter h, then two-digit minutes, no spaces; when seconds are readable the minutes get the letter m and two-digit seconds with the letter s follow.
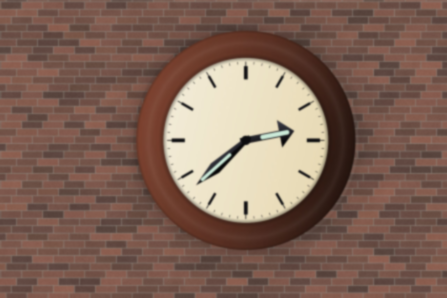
2h38
